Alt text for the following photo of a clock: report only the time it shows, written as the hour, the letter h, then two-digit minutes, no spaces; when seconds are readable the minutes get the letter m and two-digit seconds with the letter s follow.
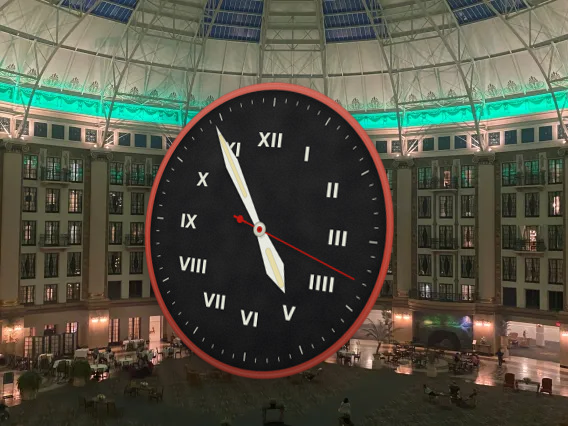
4h54m18s
